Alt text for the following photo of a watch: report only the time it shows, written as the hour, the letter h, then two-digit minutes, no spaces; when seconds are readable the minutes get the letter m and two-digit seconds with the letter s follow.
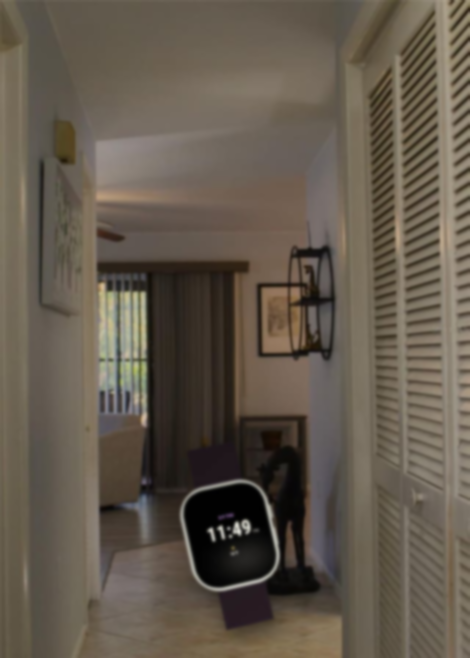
11h49
